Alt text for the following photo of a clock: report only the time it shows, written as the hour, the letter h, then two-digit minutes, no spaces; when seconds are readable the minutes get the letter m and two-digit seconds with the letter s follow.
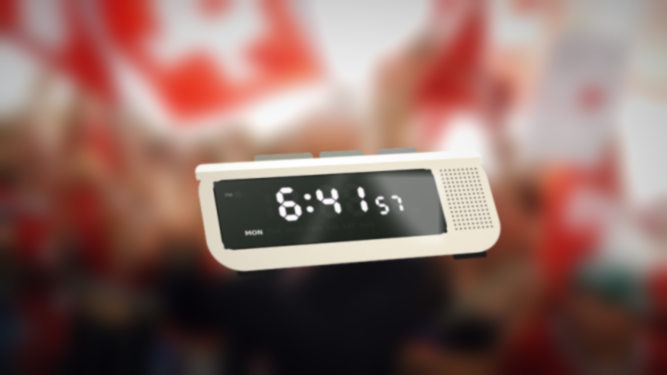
6h41m57s
